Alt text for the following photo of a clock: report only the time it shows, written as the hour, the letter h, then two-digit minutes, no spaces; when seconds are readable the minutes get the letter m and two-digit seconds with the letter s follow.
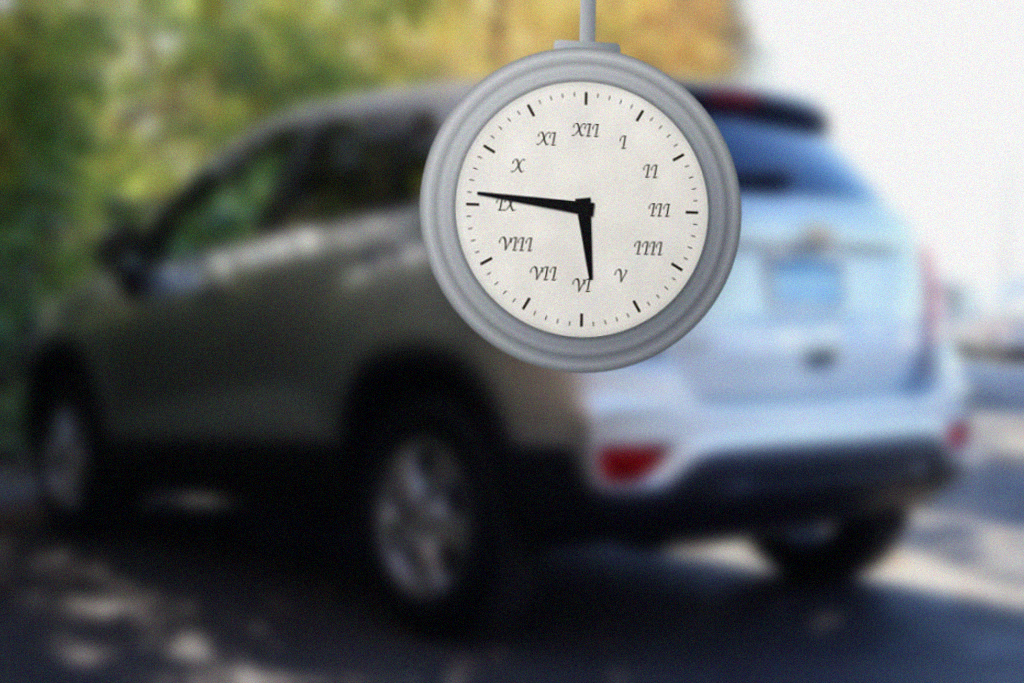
5h46
